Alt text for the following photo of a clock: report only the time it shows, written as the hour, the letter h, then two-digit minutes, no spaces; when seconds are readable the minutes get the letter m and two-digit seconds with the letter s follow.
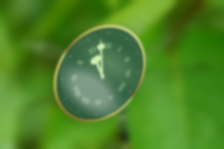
10h58
